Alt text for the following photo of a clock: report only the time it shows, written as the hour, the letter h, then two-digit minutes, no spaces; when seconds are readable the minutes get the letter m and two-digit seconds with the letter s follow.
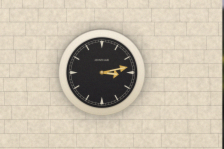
3h13
